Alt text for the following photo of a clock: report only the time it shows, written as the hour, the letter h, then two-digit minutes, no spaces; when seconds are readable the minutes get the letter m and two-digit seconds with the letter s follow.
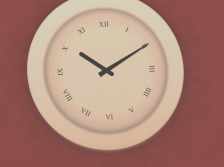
10h10
